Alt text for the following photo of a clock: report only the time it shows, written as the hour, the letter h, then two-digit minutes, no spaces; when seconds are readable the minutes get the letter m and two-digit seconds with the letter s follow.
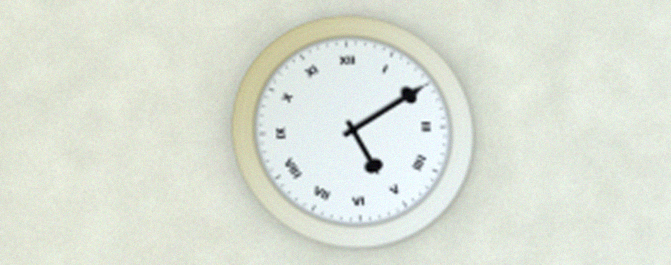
5h10
